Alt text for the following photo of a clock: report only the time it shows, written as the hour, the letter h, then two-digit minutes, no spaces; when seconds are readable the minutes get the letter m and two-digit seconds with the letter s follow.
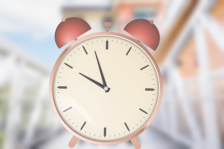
9h57
